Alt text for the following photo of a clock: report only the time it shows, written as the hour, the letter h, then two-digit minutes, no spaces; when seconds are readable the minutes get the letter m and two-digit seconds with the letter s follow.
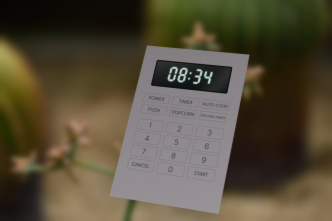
8h34
